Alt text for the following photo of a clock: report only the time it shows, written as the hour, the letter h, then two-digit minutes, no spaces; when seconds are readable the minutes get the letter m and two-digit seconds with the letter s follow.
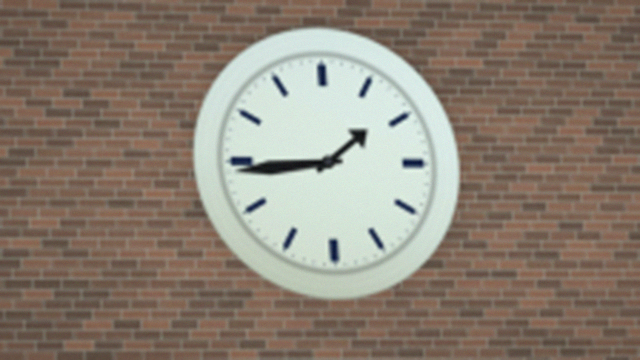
1h44
